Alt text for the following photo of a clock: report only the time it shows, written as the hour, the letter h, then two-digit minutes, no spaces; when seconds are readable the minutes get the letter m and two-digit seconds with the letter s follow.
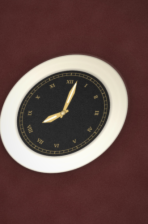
8h02
